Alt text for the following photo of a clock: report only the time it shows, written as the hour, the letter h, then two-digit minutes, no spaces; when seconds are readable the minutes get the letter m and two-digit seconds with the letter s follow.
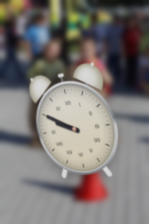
9h50
